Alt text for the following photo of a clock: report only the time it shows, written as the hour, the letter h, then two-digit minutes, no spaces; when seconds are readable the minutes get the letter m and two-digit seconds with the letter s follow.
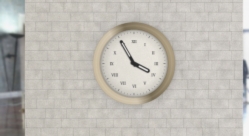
3h55
